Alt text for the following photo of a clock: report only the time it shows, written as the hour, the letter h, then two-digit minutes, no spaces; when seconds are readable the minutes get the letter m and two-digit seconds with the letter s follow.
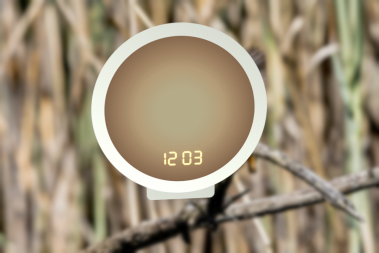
12h03
